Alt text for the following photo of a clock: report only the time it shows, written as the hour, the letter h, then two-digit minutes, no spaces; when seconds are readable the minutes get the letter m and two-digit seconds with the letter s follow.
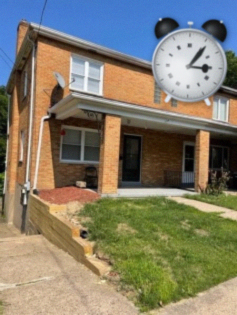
3h06
